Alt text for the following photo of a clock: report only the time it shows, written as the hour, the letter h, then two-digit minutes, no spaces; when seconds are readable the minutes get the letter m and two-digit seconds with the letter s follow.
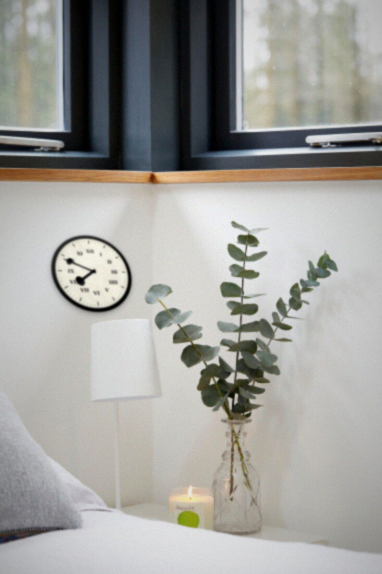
7h49
